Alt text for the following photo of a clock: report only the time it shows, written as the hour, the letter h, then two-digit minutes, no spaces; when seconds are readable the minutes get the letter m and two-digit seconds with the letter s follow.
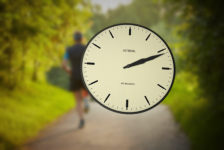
2h11
